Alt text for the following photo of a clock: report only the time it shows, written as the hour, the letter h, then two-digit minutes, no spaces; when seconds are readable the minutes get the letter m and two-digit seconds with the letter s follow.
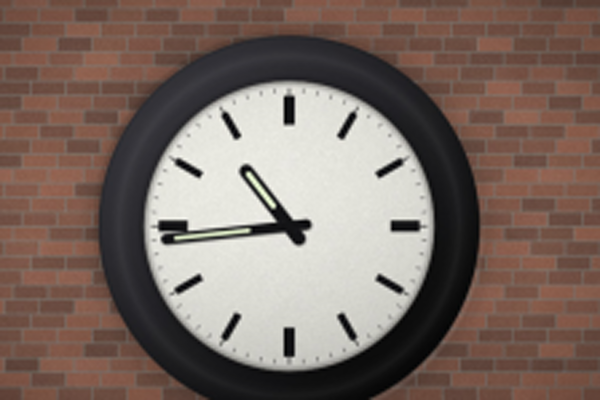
10h44
